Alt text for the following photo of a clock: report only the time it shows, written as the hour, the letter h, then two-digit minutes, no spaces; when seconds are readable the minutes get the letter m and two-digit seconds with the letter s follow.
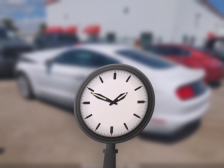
1h49
